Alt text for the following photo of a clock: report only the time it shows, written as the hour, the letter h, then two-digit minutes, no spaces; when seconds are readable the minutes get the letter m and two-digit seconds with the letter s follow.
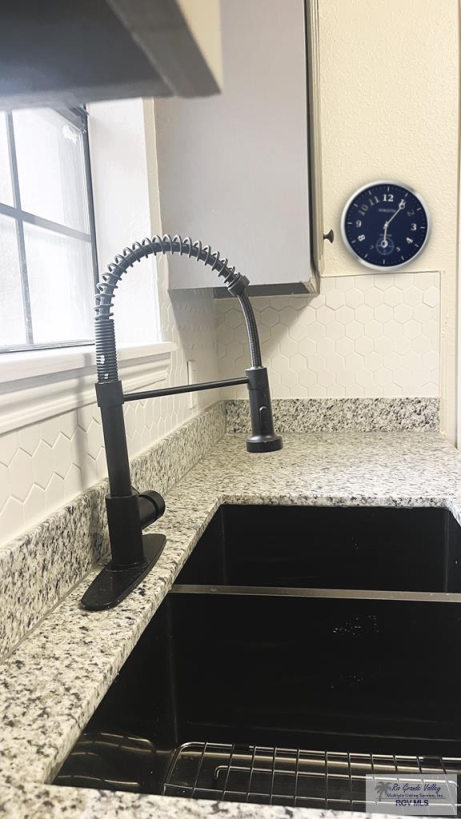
6h06
